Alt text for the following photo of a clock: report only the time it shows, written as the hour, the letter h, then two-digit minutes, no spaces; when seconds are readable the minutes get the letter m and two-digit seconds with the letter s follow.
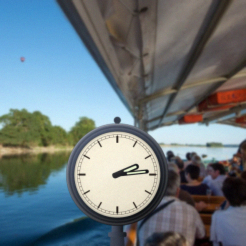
2h14
